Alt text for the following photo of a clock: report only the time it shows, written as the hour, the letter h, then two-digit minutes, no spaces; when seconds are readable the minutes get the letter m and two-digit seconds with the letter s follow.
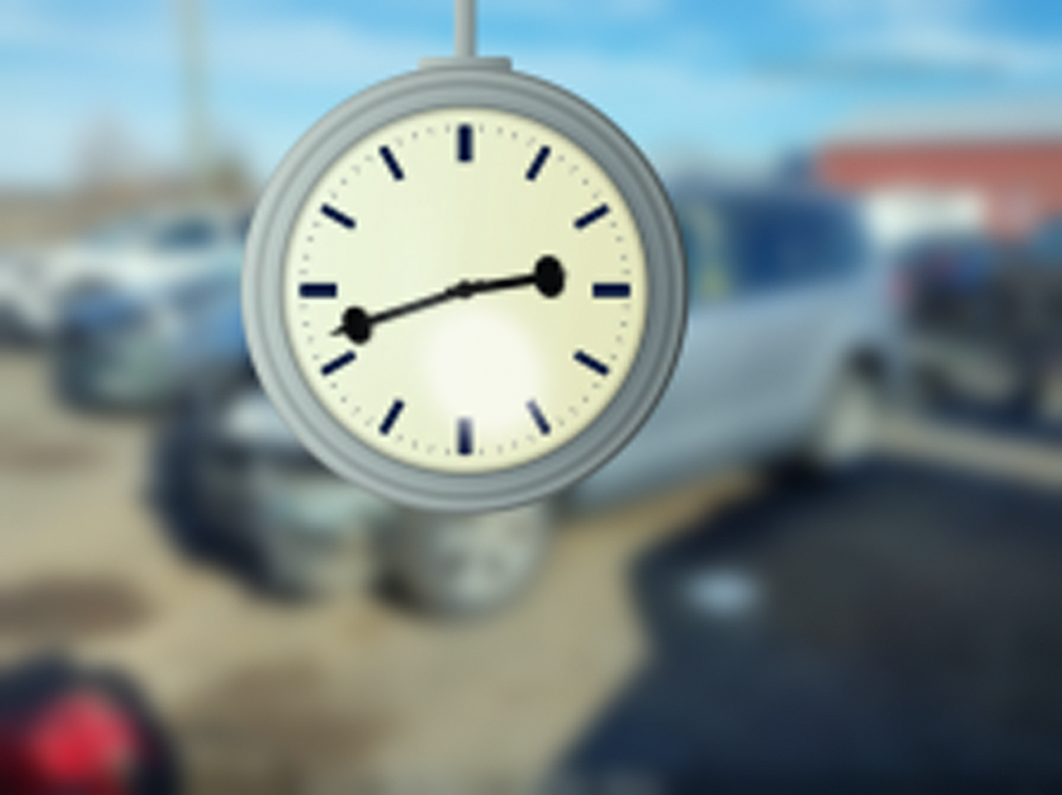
2h42
